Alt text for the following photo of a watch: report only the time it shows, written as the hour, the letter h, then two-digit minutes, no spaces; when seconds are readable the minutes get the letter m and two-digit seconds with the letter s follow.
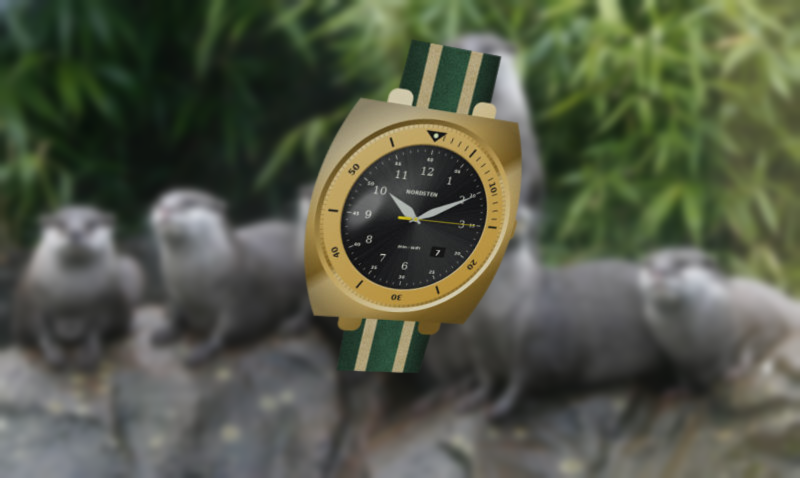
10h10m15s
